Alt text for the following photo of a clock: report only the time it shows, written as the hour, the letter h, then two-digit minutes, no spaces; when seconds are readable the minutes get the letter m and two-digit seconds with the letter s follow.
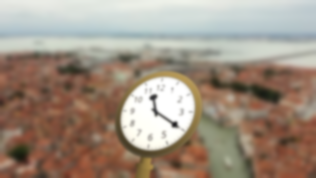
11h20
